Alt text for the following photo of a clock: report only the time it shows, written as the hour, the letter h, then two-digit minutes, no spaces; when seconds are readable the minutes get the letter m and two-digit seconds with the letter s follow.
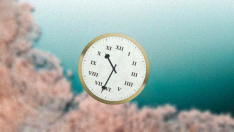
10h32
